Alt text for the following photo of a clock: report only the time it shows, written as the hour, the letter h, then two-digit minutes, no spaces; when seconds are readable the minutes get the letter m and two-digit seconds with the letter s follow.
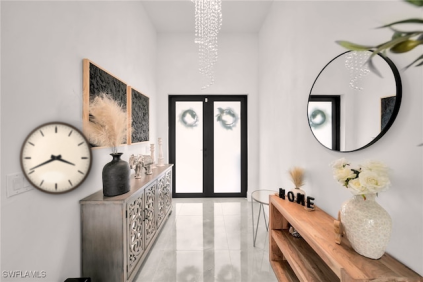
3h41
